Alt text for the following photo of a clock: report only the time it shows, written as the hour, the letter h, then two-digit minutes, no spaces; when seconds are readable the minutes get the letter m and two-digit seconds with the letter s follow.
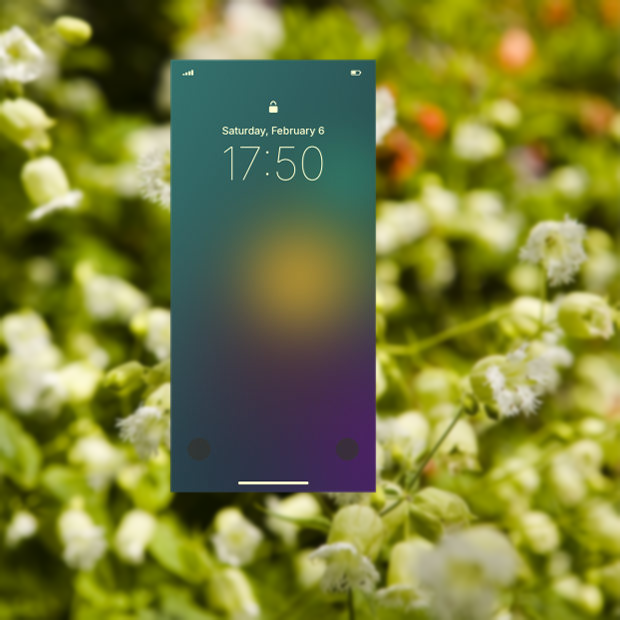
17h50
